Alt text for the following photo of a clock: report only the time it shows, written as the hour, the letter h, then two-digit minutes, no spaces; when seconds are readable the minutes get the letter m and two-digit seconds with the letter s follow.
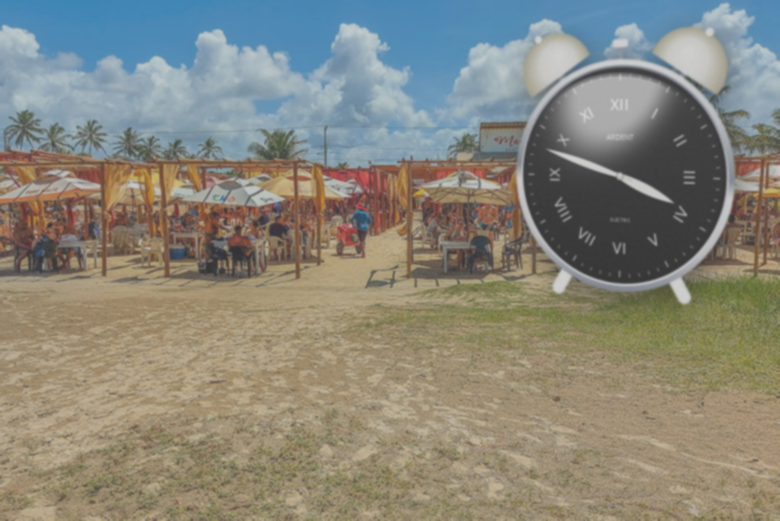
3h48
